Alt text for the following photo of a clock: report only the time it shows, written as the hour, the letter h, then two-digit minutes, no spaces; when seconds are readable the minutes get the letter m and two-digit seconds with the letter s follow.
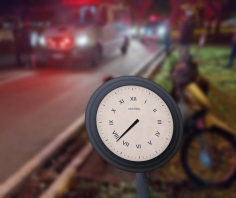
7h38
